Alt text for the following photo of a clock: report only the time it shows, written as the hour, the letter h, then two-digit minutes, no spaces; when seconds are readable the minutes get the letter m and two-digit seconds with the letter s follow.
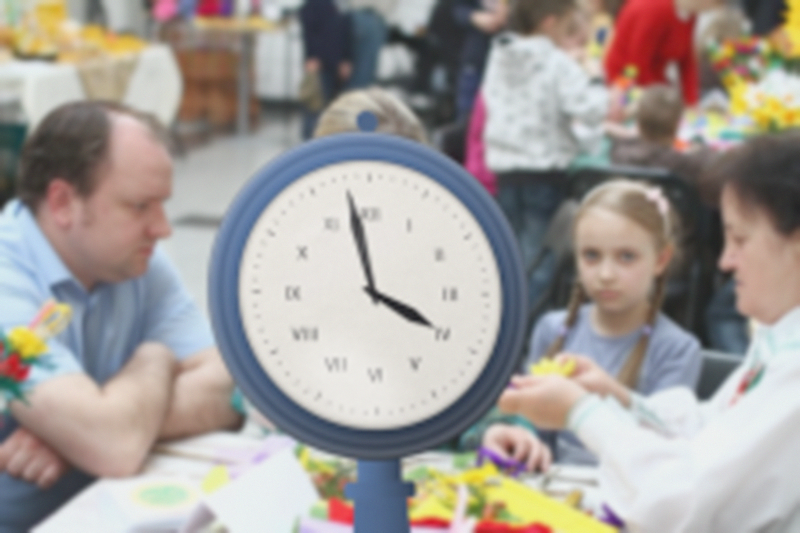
3h58
